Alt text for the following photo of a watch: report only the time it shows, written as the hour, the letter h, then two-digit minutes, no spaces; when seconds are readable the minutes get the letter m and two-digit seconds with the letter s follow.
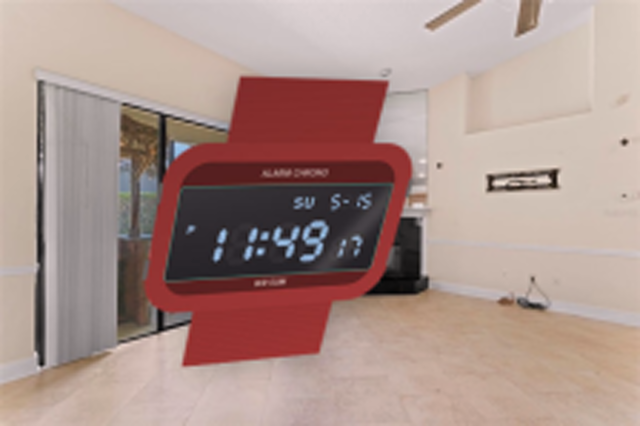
11h49m17s
